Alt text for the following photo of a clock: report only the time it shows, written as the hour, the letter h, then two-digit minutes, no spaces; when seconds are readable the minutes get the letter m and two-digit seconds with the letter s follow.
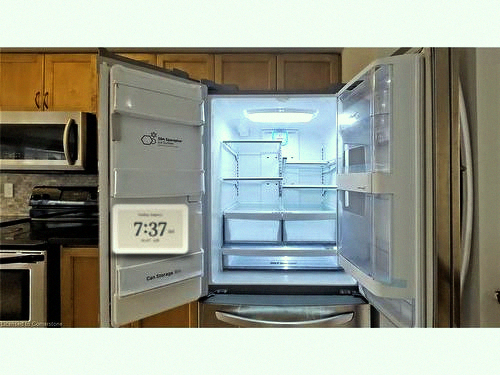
7h37
